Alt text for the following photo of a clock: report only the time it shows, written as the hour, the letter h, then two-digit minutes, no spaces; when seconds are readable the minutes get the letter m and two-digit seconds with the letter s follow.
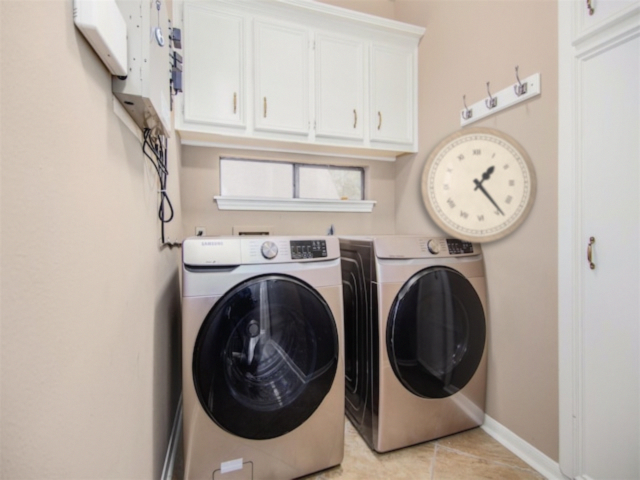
1h24
